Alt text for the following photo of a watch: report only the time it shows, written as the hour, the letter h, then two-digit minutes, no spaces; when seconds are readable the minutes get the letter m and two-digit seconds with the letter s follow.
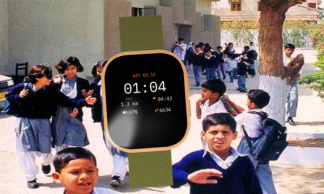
1h04
